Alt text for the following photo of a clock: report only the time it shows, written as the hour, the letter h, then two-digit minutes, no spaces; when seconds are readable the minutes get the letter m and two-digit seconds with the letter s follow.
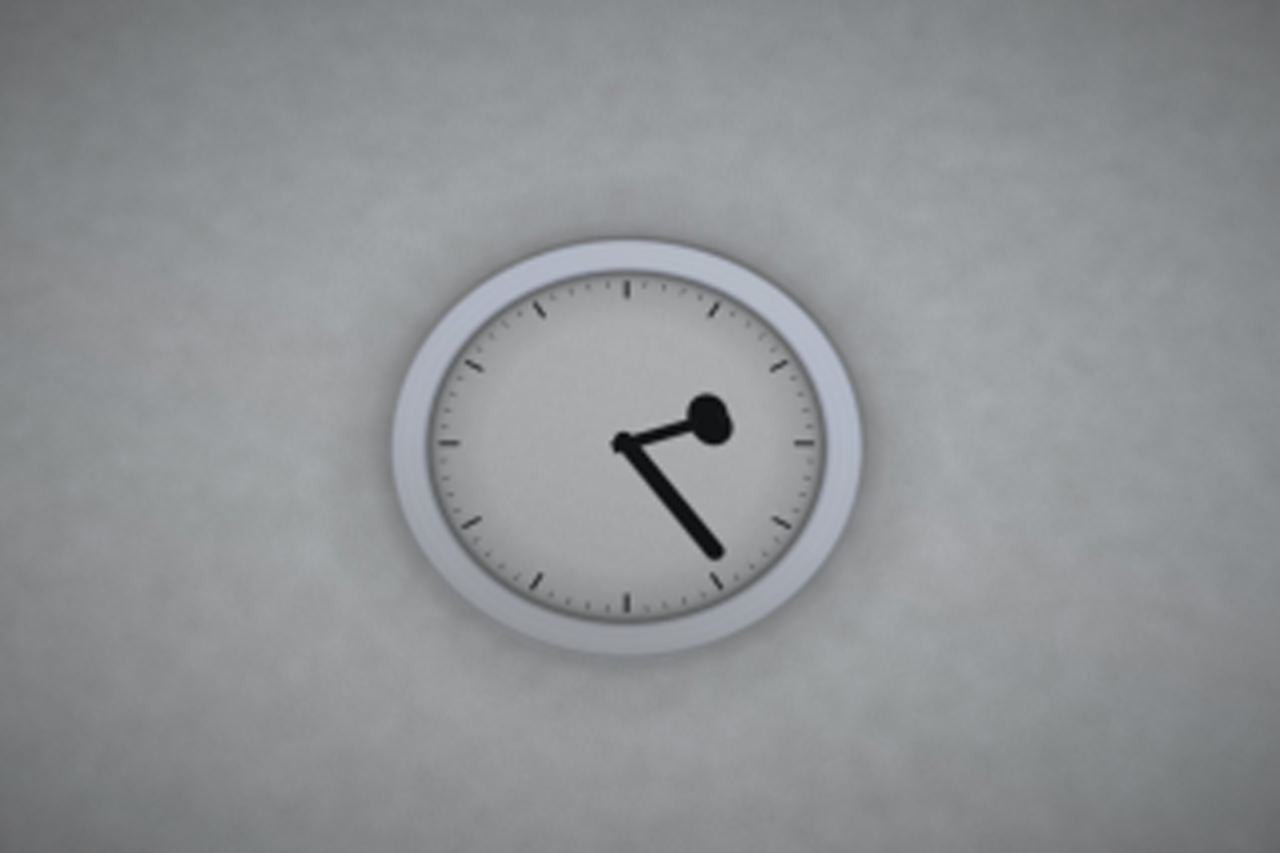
2h24
